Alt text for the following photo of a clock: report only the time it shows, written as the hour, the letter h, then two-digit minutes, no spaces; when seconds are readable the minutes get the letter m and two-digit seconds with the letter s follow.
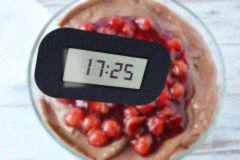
17h25
